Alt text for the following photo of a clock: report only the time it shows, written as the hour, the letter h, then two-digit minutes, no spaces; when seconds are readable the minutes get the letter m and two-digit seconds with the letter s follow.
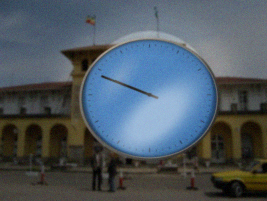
9h49
